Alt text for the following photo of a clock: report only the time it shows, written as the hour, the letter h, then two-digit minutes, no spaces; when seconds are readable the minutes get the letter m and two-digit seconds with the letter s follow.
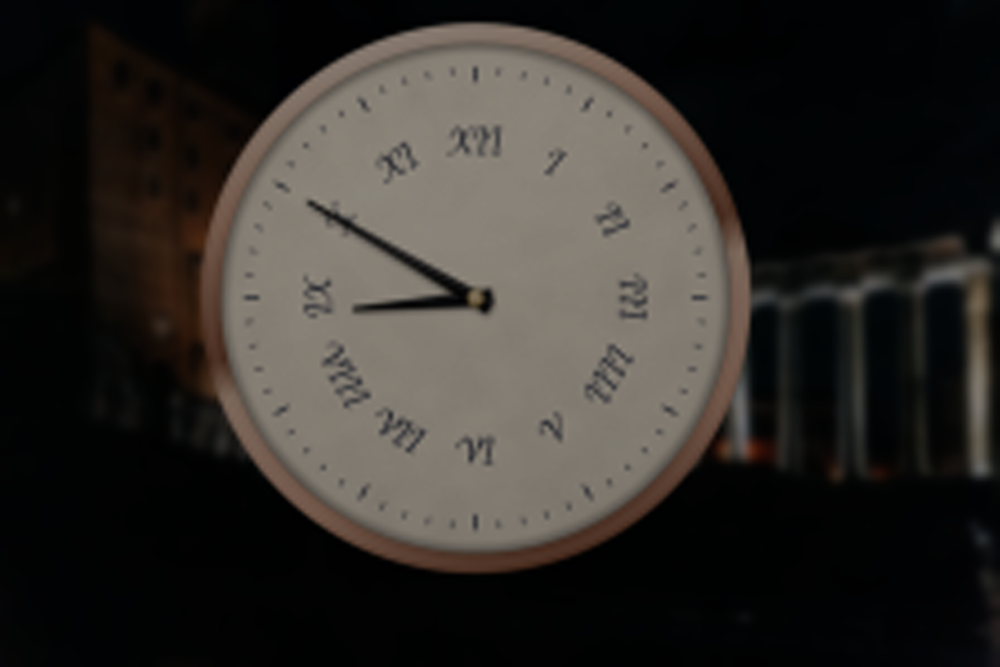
8h50
